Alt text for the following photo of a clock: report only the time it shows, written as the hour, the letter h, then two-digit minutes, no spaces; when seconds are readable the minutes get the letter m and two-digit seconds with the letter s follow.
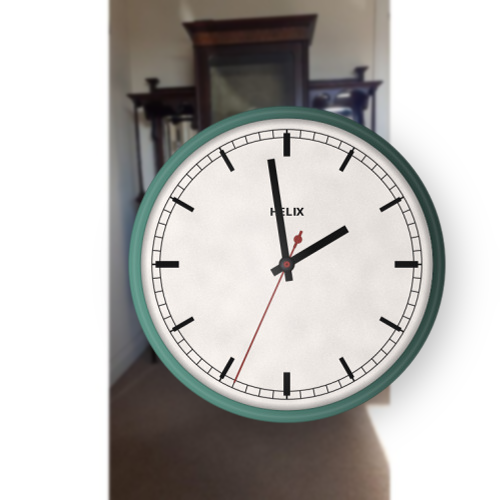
1h58m34s
